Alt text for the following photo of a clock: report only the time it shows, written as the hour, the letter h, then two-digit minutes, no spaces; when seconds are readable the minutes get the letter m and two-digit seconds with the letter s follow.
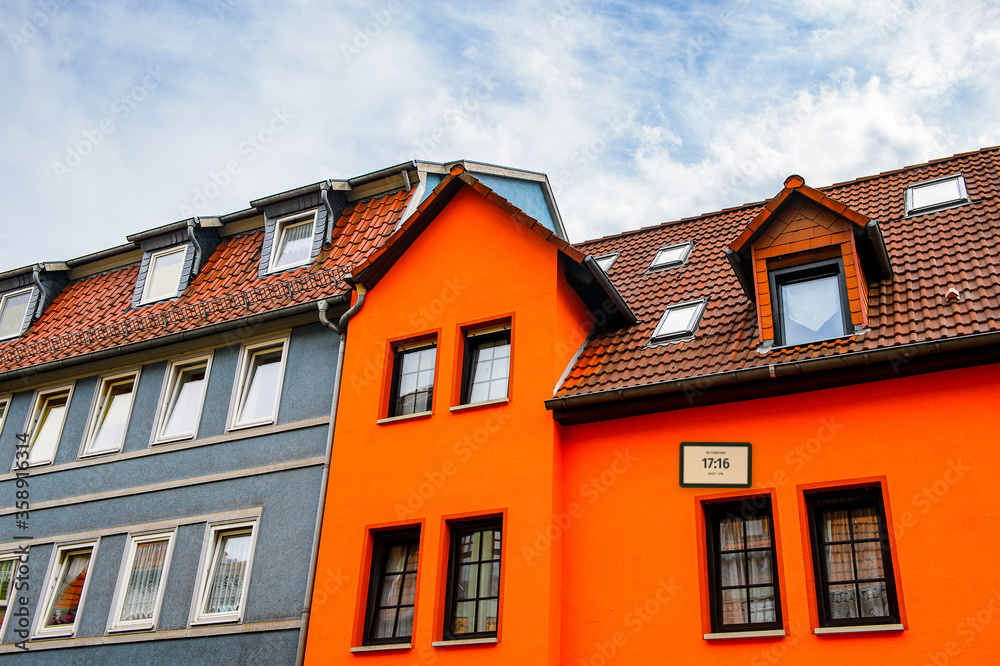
17h16
